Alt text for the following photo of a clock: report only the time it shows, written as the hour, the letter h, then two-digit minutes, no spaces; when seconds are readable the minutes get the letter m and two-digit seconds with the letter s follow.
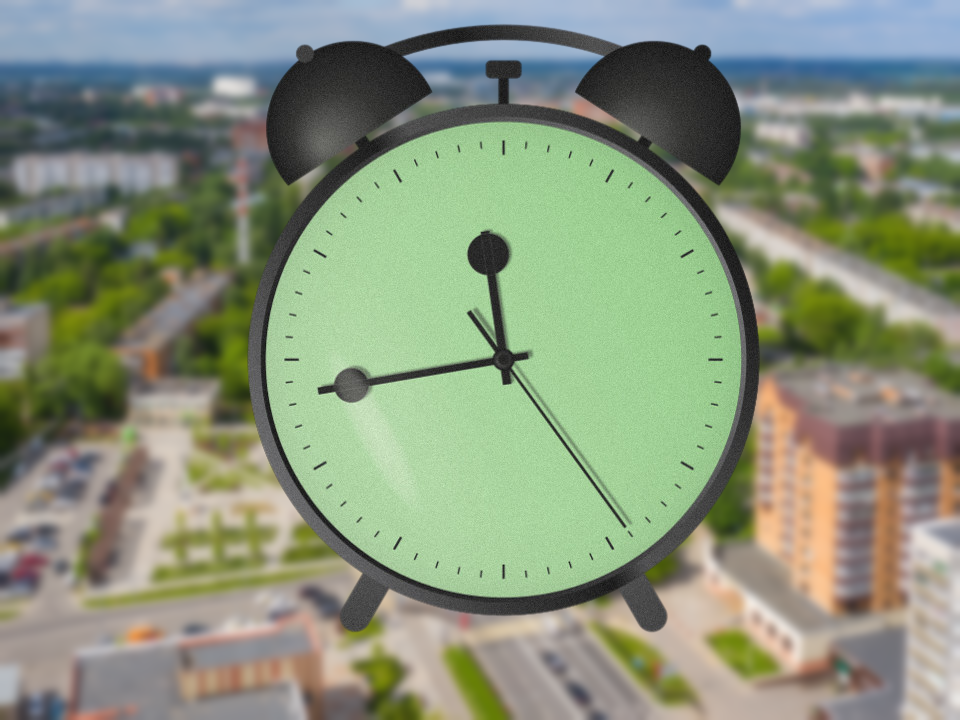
11h43m24s
